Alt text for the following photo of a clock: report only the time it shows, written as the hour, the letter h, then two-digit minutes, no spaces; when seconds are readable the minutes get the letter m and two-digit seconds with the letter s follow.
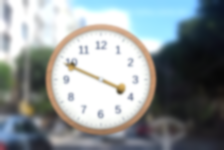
3h49
